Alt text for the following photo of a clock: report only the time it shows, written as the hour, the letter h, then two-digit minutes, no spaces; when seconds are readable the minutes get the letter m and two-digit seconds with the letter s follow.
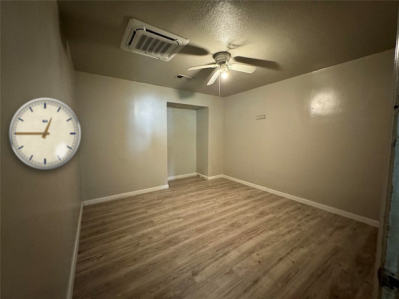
12h45
